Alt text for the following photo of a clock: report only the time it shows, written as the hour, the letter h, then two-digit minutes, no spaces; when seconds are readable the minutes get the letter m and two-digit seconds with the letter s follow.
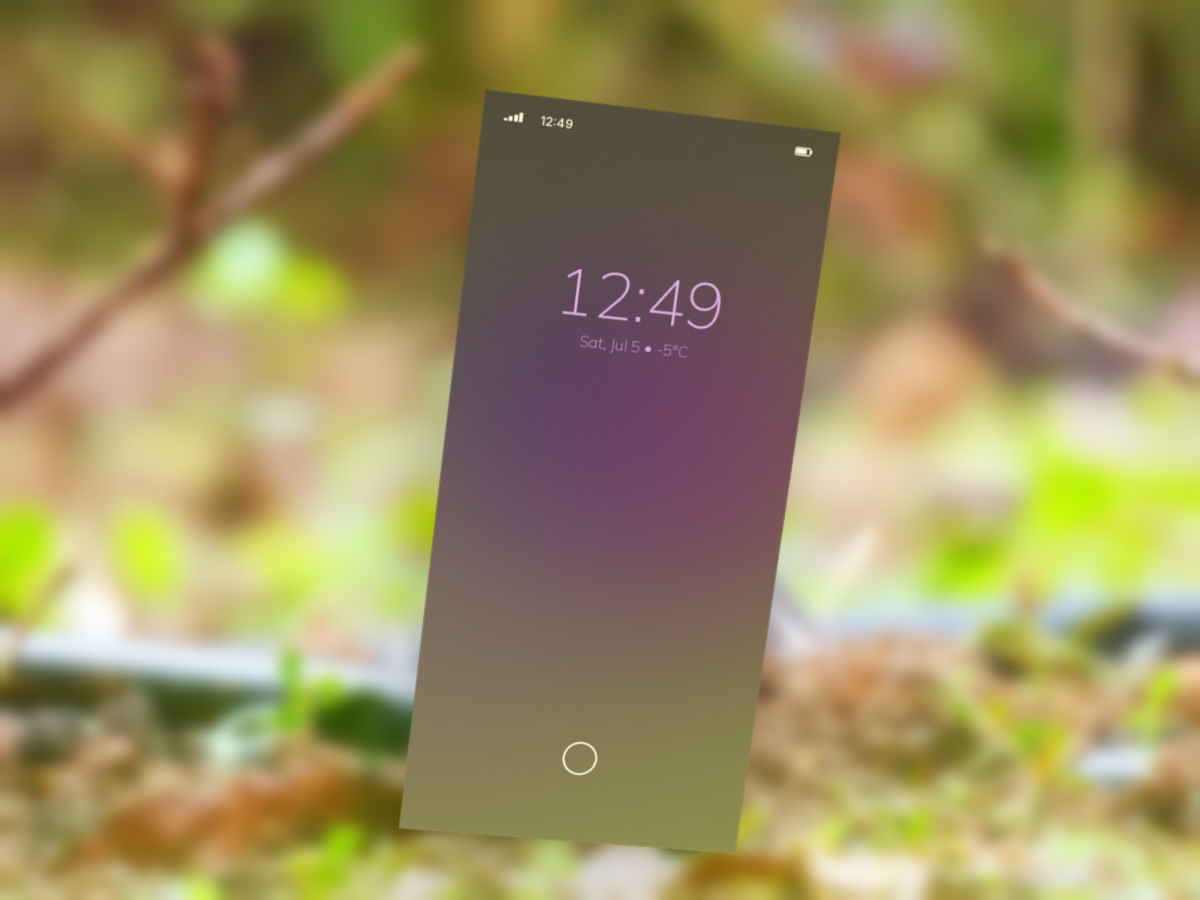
12h49
